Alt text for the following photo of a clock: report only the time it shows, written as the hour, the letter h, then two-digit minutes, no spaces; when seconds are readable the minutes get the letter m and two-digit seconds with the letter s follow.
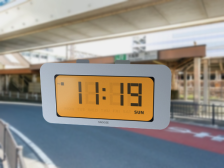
11h19
